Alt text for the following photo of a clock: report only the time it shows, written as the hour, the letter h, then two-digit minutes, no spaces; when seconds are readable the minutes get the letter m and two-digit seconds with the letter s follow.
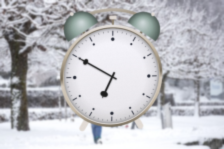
6h50
